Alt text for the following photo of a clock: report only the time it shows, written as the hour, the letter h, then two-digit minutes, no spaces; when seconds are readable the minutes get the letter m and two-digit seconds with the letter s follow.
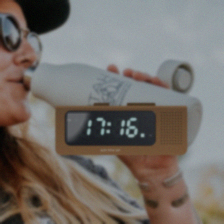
17h16
